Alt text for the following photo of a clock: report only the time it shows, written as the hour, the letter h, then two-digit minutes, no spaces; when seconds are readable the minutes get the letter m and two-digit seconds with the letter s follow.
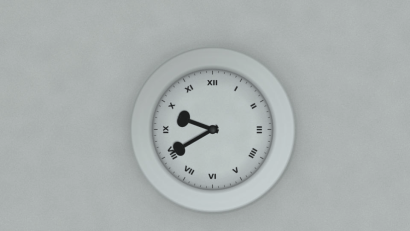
9h40
